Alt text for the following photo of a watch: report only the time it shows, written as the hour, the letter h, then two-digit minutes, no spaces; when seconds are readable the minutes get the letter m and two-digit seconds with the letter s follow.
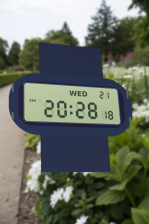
20h28m18s
